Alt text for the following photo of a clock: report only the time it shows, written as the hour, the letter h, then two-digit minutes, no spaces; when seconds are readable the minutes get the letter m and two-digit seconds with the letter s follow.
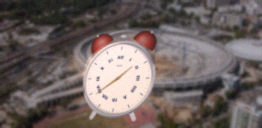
1h39
